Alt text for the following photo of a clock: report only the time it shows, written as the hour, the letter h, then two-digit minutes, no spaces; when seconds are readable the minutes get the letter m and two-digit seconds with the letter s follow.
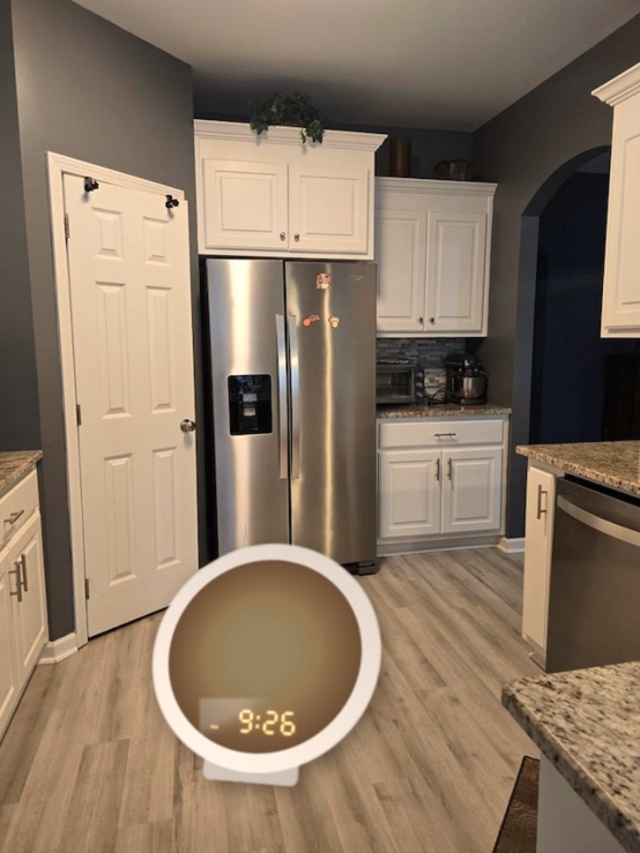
9h26
